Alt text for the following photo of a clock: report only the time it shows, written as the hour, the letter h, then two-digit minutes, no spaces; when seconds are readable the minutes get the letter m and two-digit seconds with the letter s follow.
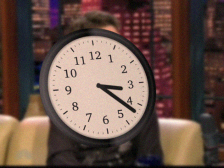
3h22
